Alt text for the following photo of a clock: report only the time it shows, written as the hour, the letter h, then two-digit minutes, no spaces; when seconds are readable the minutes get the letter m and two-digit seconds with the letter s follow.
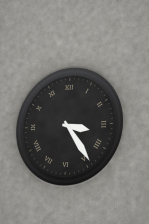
3h24
